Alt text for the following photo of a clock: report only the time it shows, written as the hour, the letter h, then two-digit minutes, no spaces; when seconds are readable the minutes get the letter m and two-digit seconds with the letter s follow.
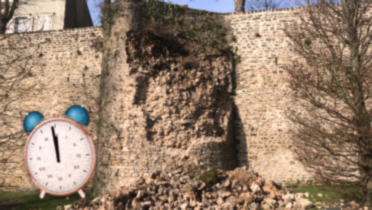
11h59
